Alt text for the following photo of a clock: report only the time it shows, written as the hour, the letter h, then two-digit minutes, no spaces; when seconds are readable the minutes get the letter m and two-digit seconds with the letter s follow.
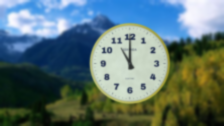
11h00
